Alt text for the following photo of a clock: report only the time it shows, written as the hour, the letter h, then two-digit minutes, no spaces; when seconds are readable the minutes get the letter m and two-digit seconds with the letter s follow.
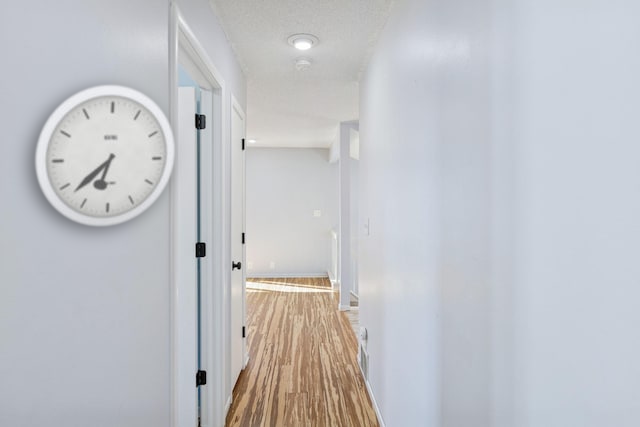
6h38
